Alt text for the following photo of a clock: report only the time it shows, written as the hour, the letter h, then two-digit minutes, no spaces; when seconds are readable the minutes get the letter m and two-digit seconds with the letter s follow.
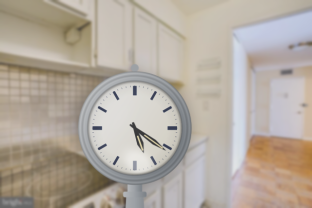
5h21
